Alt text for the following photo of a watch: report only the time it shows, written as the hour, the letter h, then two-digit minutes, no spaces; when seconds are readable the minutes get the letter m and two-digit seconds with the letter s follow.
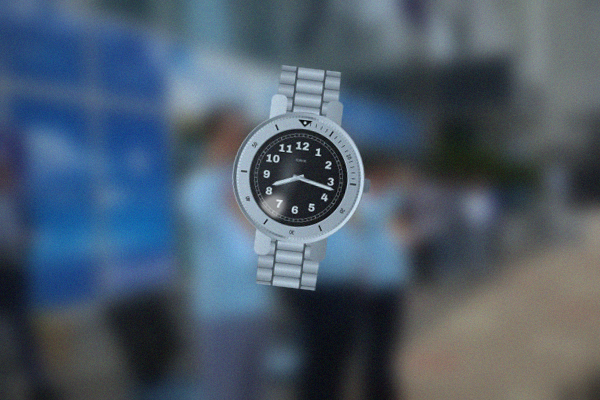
8h17
